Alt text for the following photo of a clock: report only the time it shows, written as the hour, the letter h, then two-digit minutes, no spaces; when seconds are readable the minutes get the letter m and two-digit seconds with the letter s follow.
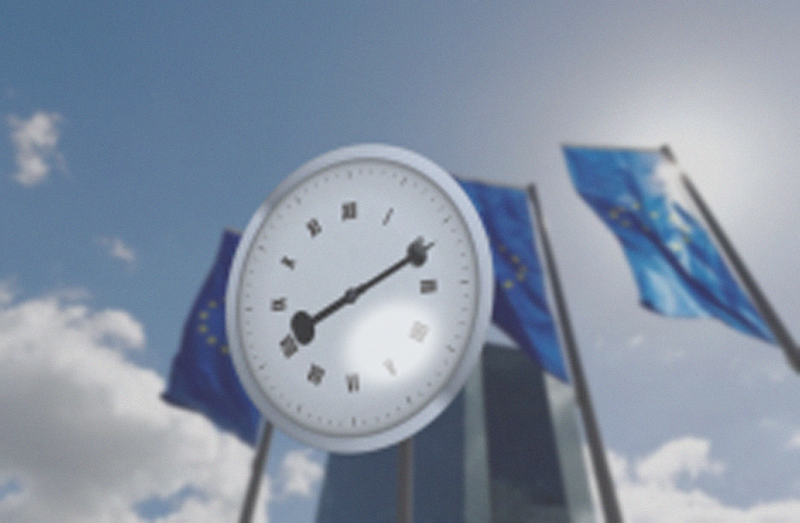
8h11
